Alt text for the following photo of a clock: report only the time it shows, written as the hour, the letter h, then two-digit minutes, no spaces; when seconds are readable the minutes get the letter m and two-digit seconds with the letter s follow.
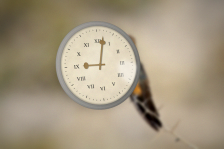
9h02
